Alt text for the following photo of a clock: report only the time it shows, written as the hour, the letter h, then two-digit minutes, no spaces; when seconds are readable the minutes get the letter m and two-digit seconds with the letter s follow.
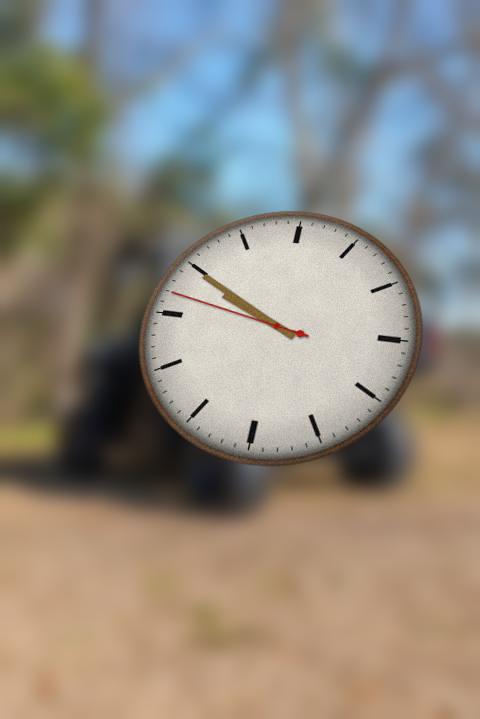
9h49m47s
